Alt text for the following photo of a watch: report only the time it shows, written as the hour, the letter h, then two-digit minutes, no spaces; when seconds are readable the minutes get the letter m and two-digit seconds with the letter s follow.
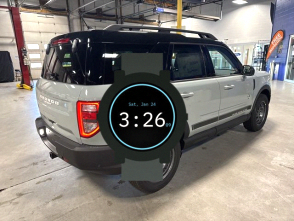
3h26
